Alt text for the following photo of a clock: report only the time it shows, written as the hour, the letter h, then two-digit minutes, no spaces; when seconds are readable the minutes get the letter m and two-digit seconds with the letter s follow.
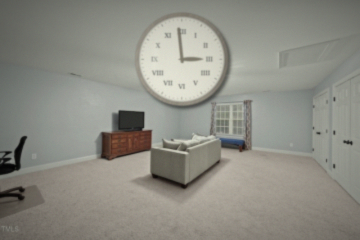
2h59
